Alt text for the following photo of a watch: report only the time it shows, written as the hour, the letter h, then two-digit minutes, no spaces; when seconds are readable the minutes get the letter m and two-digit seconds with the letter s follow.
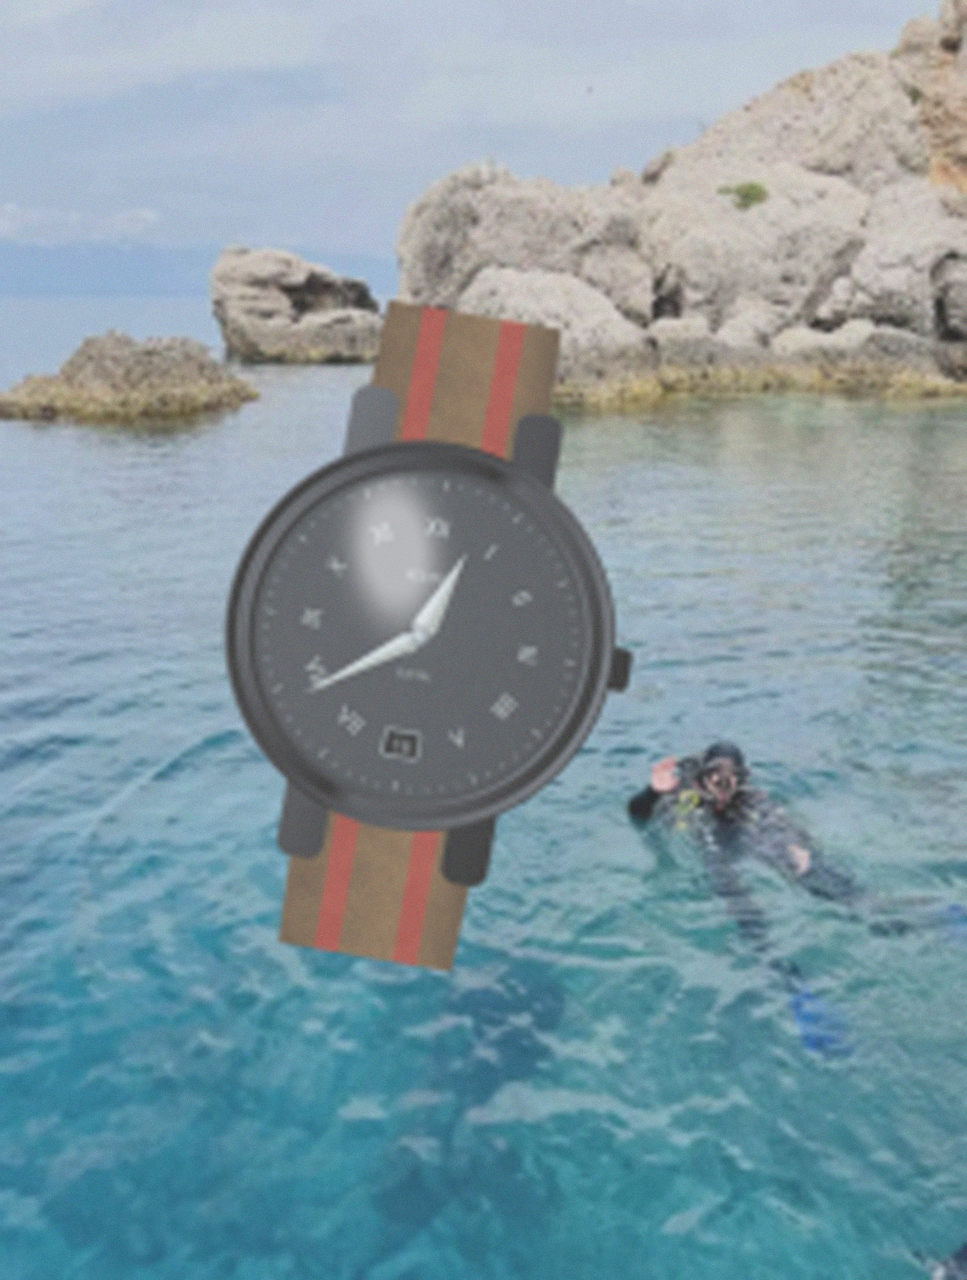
12h39
